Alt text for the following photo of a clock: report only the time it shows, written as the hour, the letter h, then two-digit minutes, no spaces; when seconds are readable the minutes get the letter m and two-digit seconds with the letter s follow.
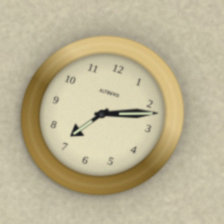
7h12
